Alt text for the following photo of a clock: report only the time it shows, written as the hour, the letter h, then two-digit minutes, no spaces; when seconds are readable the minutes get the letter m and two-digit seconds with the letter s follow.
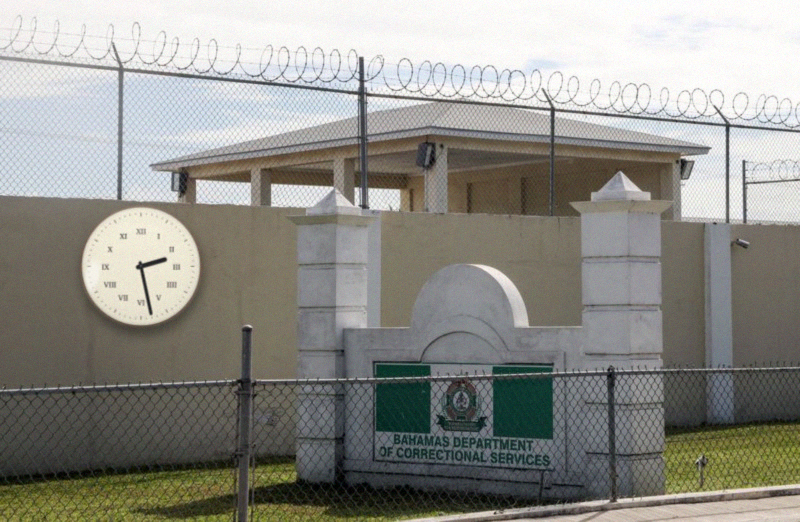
2h28
